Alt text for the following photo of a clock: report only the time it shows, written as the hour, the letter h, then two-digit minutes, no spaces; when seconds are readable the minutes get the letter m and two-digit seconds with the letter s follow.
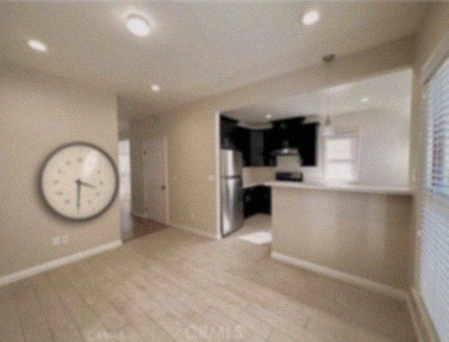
3h30
